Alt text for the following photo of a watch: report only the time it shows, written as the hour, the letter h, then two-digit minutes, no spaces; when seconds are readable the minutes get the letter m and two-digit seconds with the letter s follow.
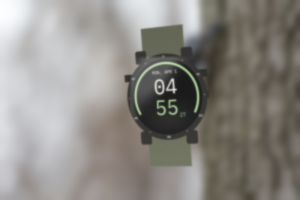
4h55
